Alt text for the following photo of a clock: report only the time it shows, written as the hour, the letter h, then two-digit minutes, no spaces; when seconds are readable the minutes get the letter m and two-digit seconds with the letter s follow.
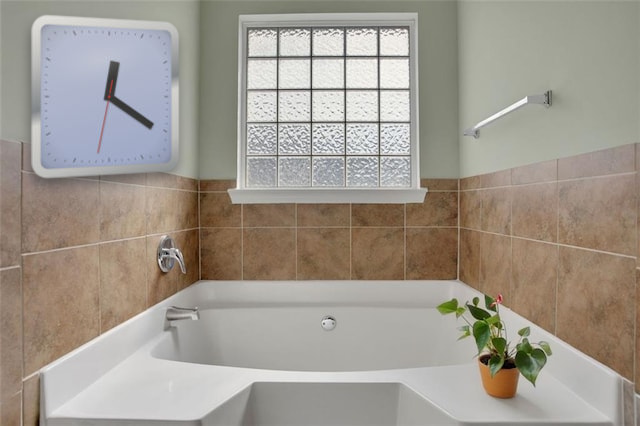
12h20m32s
